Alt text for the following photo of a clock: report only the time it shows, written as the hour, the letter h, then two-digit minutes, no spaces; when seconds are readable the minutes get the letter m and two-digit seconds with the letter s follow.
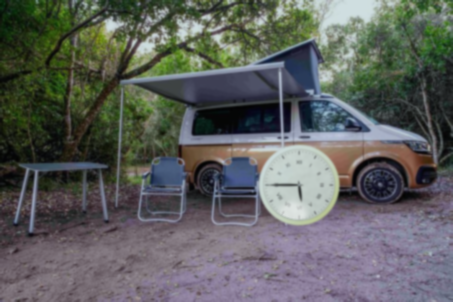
5h45
